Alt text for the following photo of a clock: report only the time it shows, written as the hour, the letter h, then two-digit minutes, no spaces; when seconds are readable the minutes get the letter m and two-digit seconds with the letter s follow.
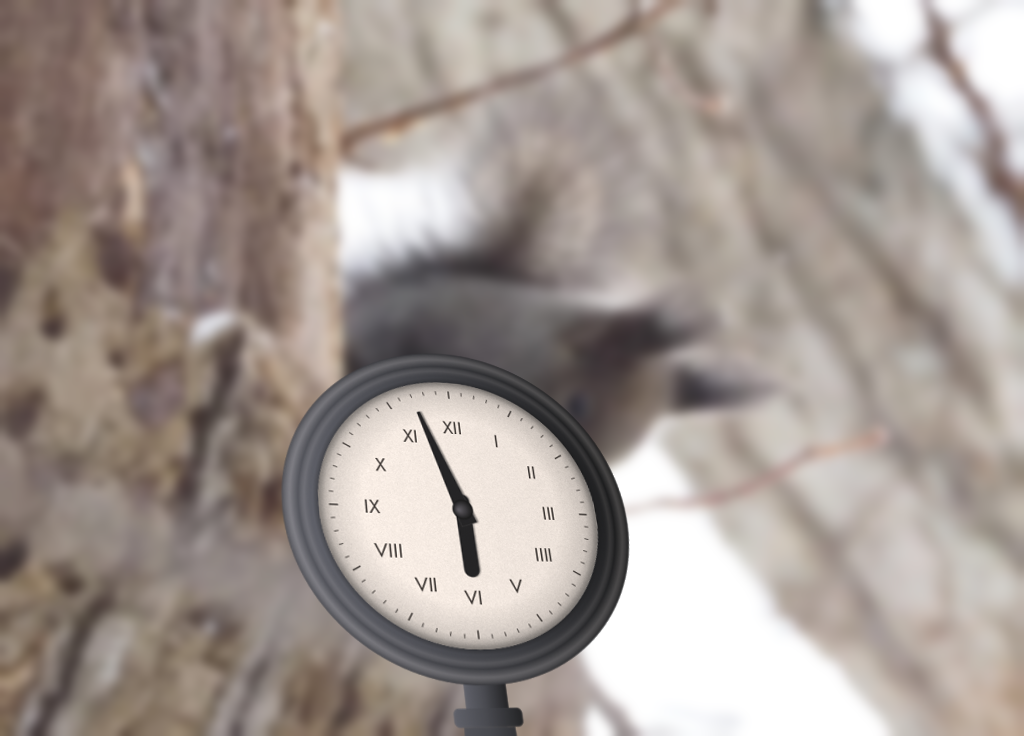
5h57
